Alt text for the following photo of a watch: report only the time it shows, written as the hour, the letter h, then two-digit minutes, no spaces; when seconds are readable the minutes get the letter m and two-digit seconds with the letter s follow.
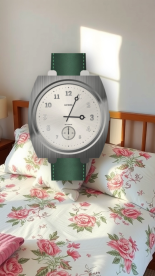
3h04
